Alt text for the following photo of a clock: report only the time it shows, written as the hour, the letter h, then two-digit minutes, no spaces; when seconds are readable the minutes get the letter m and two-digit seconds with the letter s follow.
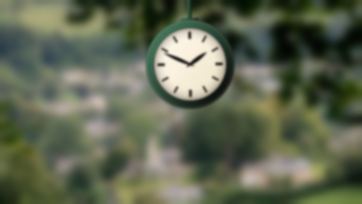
1h49
